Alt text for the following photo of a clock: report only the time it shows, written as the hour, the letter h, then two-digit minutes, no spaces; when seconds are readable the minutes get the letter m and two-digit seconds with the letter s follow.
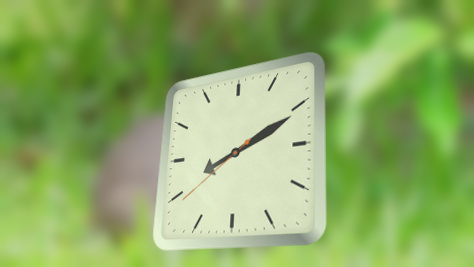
8h10m39s
